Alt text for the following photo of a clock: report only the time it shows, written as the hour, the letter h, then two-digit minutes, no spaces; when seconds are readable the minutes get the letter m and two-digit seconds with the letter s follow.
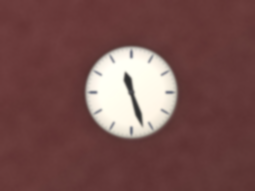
11h27
